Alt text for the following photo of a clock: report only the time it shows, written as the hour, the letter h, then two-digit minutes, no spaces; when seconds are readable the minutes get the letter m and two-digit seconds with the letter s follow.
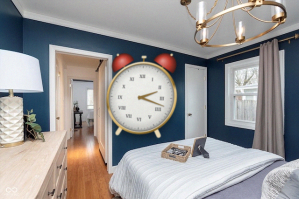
2h18
